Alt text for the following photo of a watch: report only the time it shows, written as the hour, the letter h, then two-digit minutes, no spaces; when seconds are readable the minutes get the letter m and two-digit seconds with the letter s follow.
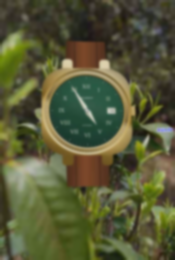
4h55
